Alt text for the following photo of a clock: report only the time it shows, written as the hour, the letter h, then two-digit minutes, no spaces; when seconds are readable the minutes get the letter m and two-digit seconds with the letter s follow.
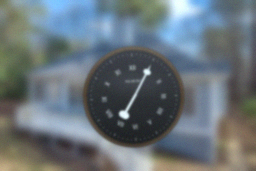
7h05
